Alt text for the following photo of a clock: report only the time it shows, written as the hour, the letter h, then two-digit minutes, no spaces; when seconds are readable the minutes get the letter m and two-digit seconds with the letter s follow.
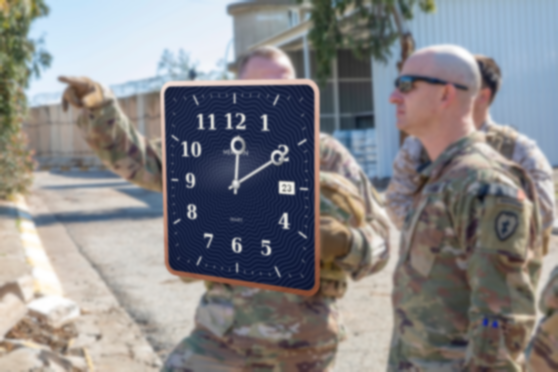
12h10
